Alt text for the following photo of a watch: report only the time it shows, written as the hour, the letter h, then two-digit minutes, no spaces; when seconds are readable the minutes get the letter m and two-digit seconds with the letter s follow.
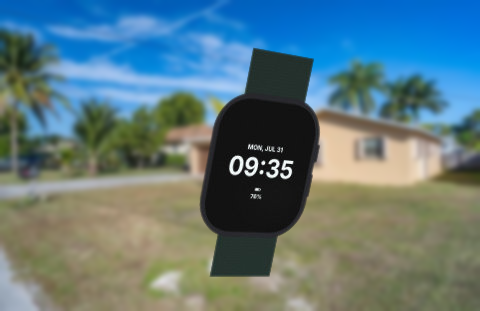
9h35
